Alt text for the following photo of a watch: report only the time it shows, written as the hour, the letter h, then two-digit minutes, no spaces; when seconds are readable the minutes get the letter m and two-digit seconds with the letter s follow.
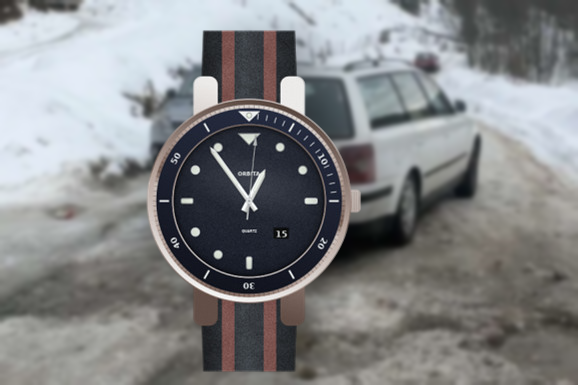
12h54m01s
